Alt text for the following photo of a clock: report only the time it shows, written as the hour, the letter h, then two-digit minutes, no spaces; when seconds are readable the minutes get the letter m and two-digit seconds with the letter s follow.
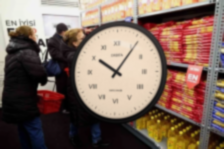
10h06
